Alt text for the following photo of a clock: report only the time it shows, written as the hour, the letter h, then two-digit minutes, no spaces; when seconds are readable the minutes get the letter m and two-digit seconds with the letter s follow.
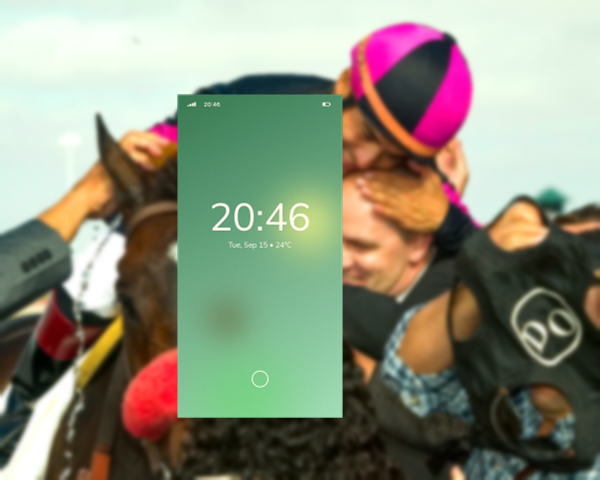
20h46
